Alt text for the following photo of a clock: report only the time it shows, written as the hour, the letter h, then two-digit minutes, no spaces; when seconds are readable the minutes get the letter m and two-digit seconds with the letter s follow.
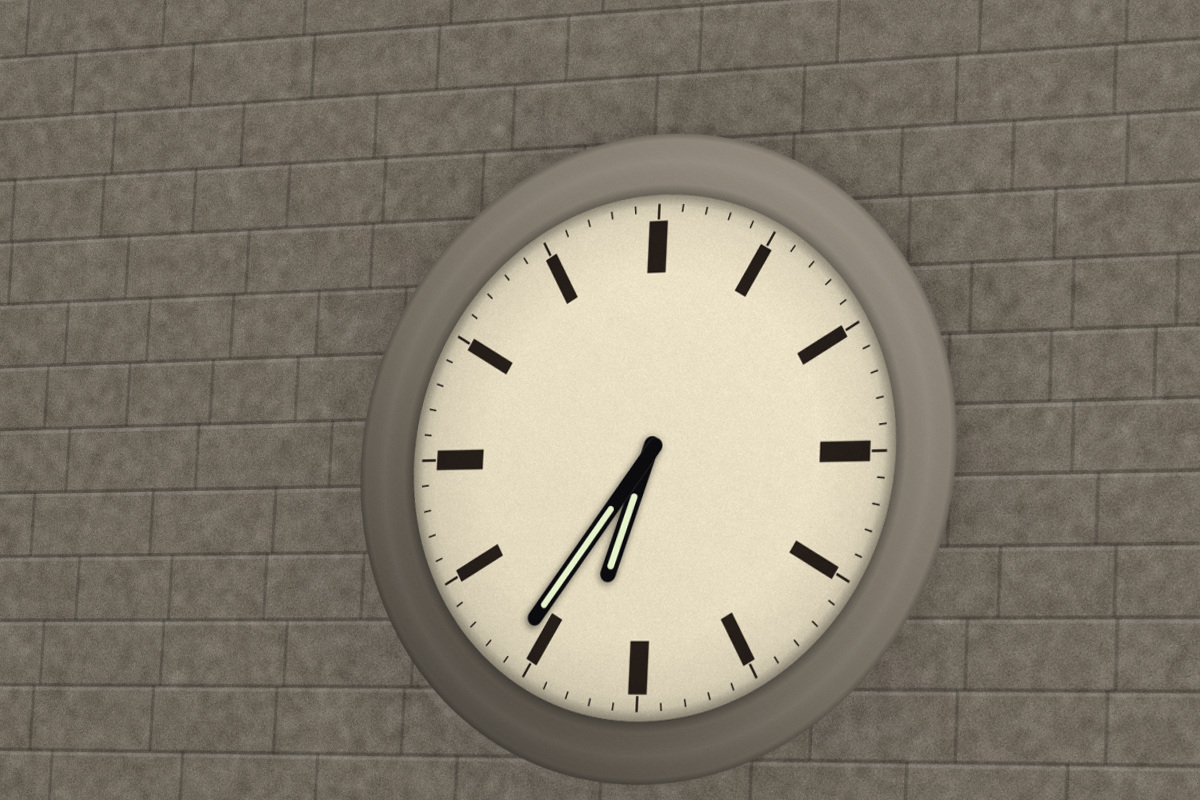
6h36
